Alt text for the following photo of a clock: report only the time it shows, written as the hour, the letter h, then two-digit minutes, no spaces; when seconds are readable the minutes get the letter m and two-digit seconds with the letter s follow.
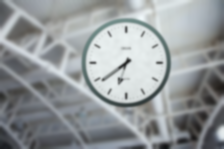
6h39
